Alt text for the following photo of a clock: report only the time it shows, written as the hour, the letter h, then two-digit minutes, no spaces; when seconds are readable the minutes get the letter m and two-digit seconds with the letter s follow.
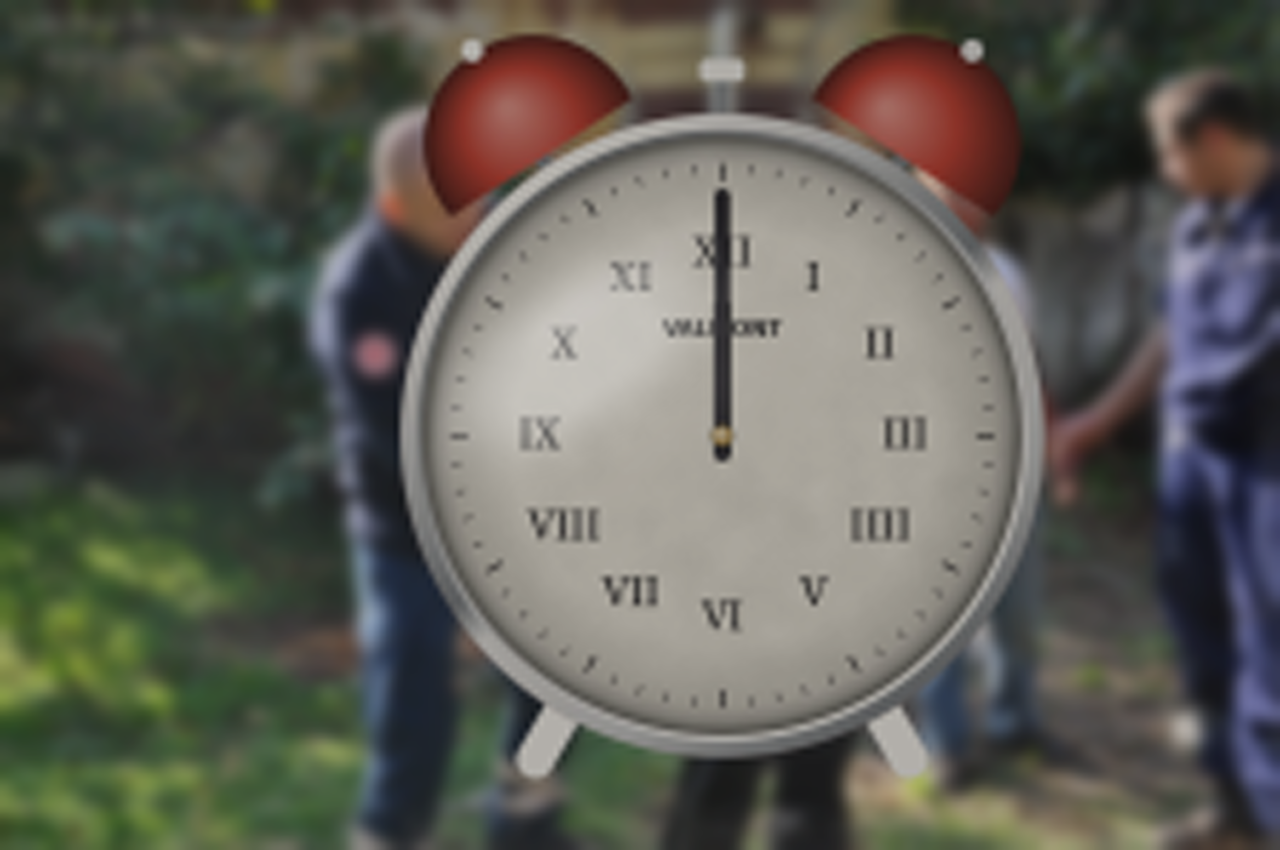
12h00
